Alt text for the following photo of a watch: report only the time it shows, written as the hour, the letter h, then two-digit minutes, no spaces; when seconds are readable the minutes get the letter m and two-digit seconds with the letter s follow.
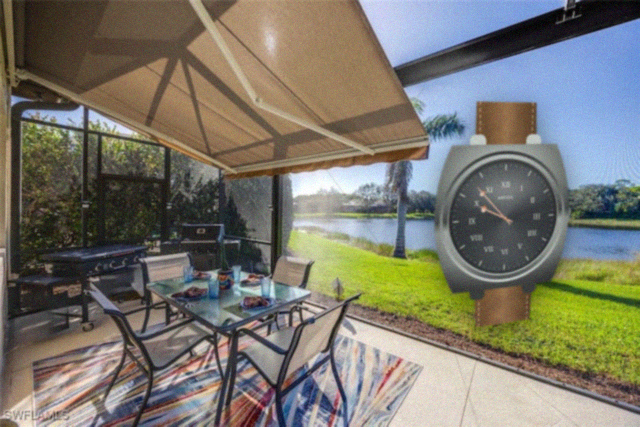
9h53
